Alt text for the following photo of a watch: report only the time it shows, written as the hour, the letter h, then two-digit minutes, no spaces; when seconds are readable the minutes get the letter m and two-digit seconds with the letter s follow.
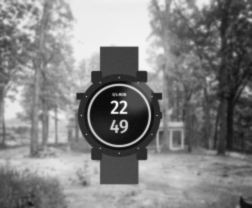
22h49
